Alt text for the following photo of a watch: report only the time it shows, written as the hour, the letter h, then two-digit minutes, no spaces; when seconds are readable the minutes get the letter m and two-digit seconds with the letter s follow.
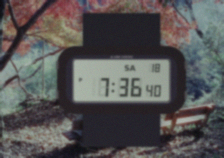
7h36m40s
